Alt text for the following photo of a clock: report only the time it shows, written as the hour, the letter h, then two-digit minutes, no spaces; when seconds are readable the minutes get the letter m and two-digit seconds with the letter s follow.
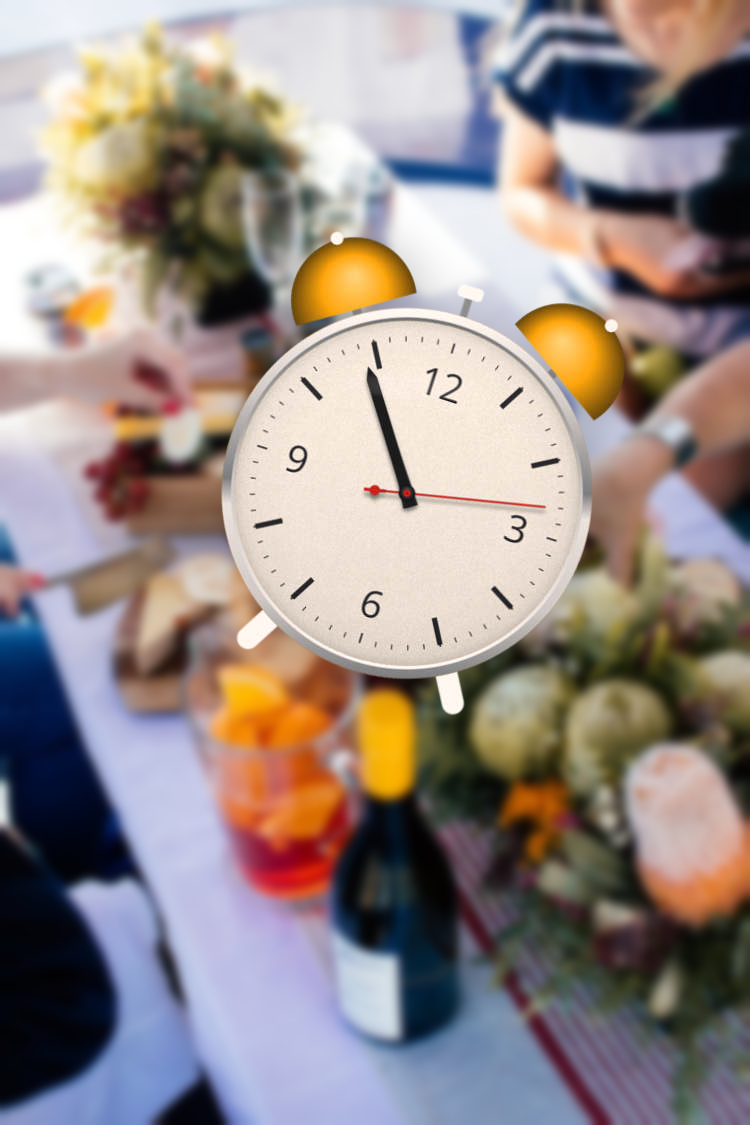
10h54m13s
